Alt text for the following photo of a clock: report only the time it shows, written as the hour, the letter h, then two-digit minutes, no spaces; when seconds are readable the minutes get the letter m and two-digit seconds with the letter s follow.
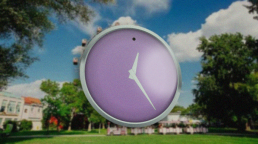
12h24
